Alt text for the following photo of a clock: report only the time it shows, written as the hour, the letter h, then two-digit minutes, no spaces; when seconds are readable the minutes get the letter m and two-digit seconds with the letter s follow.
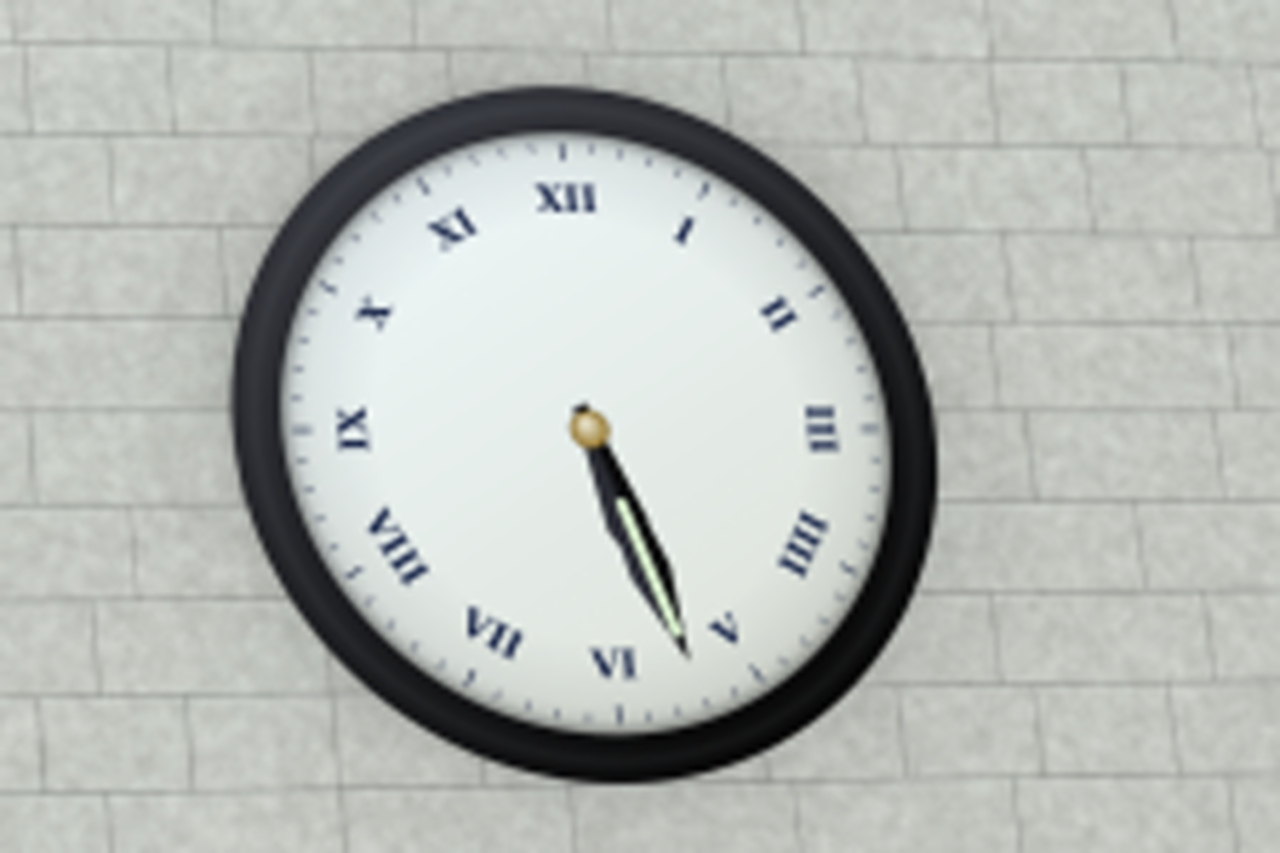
5h27
